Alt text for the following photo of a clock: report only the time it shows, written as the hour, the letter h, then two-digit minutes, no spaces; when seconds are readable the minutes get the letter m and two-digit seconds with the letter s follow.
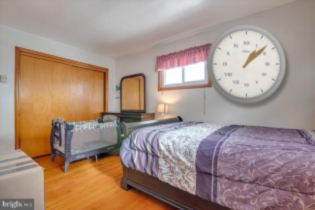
1h08
